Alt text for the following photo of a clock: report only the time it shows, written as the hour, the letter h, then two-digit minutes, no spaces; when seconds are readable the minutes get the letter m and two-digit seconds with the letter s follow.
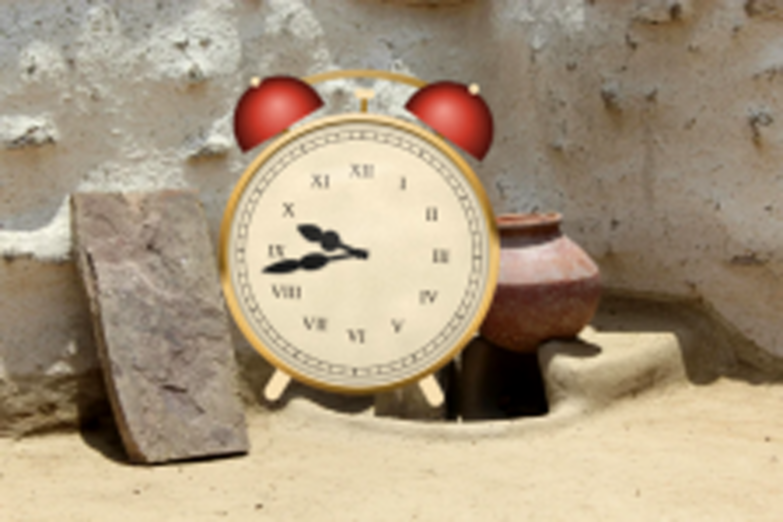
9h43
